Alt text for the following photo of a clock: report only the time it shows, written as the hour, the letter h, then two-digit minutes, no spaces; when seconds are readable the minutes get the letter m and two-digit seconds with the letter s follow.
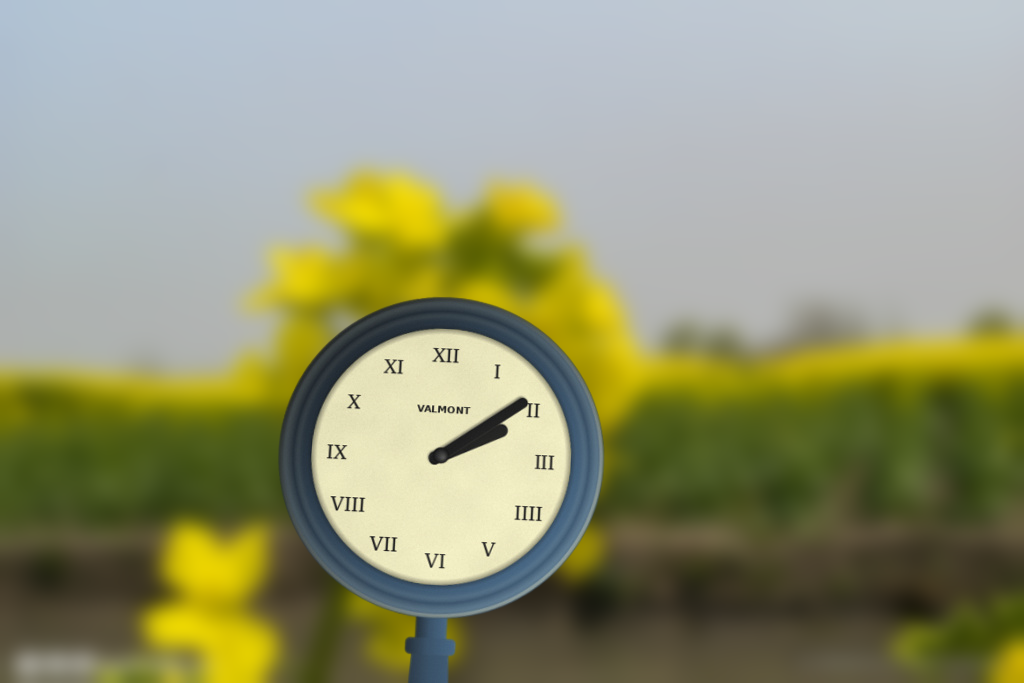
2h09
